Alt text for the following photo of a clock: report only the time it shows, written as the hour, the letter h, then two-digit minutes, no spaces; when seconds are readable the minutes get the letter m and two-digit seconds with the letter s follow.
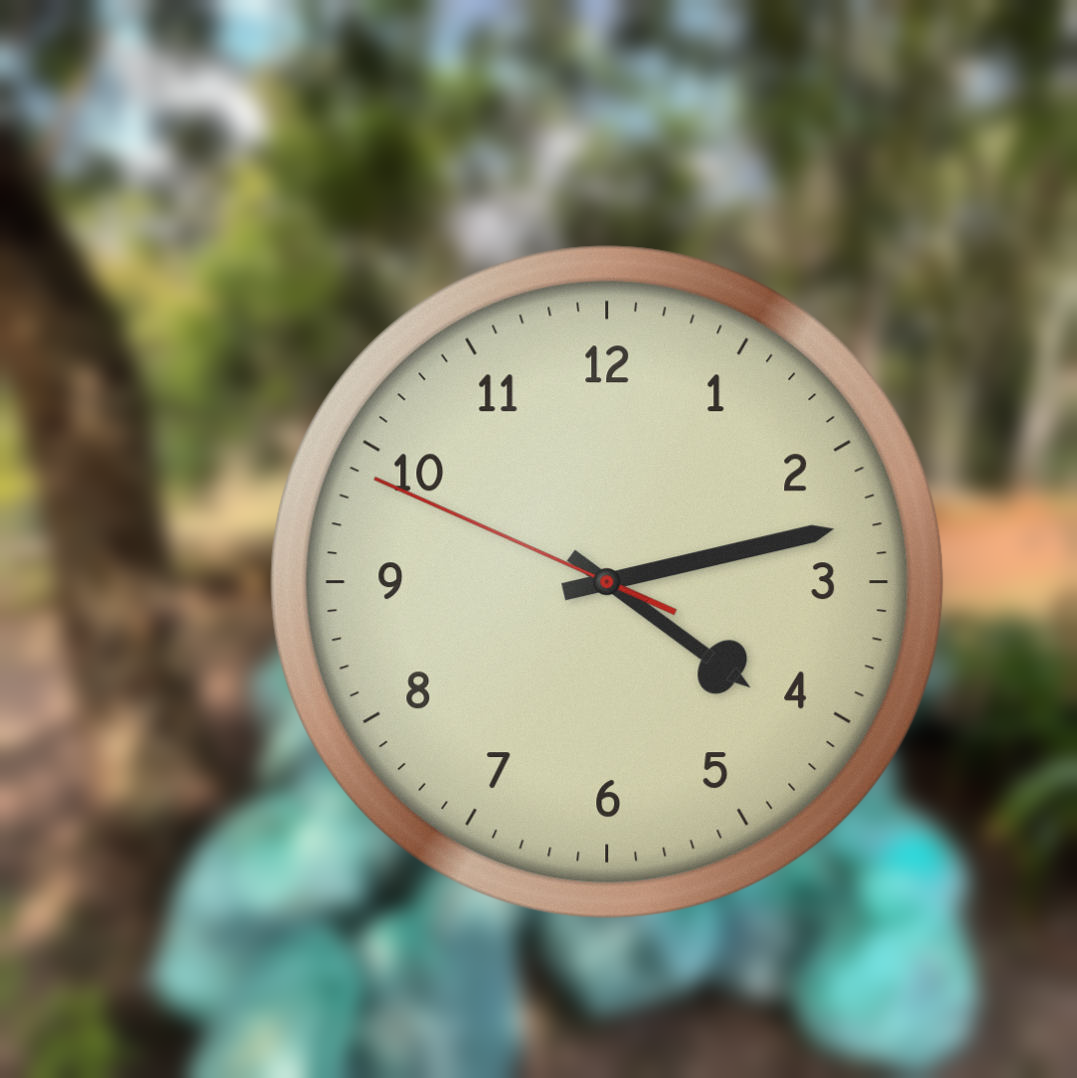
4h12m49s
